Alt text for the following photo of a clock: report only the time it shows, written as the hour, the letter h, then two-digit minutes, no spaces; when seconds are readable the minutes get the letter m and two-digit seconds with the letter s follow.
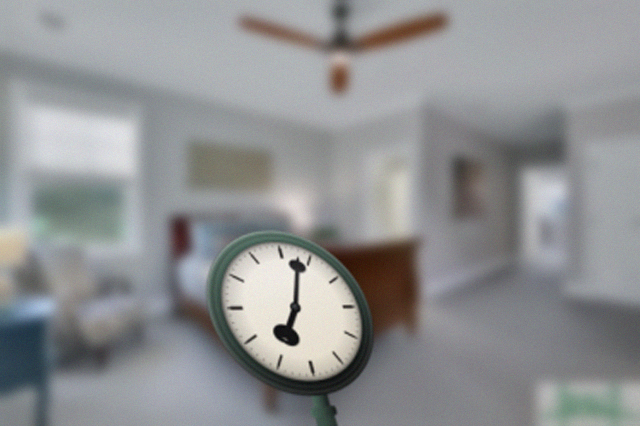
7h03
